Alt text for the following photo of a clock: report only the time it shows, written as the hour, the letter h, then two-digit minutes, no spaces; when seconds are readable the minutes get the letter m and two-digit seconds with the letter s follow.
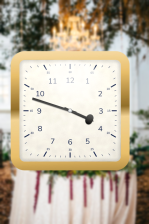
3h48
